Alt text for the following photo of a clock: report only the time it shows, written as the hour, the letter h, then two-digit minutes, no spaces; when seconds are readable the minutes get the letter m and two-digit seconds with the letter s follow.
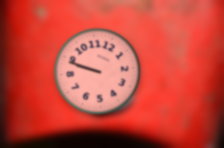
8h44
